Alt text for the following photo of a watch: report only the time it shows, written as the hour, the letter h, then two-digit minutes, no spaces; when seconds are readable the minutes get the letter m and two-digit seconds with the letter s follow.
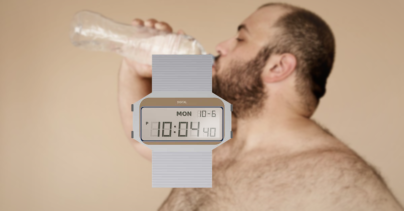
10h04m40s
